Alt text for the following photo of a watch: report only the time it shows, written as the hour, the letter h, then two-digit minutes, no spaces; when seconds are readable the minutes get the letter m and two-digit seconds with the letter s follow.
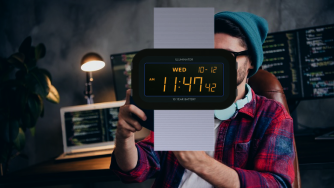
11h47m42s
